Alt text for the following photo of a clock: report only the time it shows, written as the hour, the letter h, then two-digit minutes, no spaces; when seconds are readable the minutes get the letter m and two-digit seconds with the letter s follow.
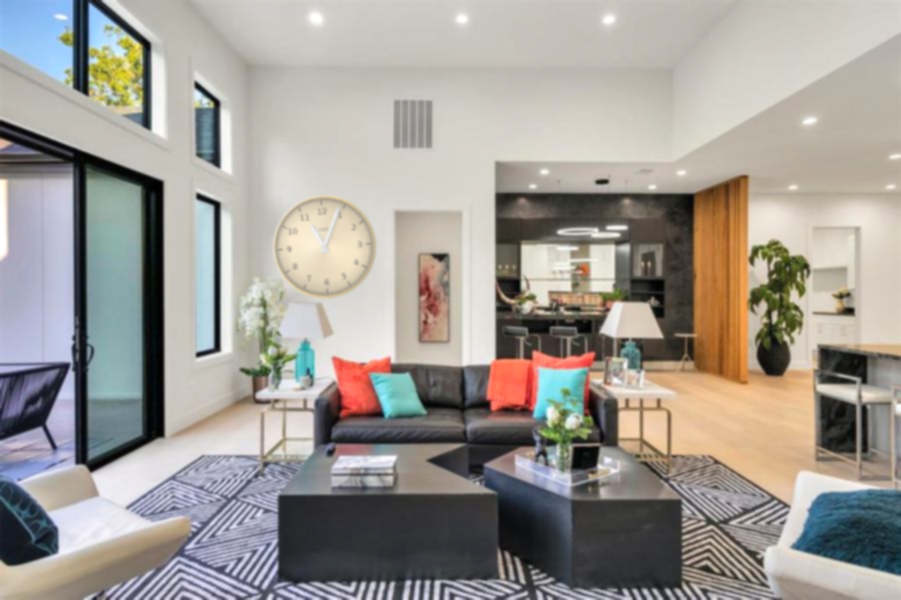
11h04
